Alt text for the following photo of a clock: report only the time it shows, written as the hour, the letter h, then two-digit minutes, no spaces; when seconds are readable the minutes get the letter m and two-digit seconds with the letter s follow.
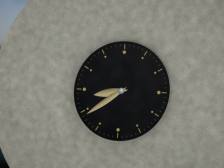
8h39
